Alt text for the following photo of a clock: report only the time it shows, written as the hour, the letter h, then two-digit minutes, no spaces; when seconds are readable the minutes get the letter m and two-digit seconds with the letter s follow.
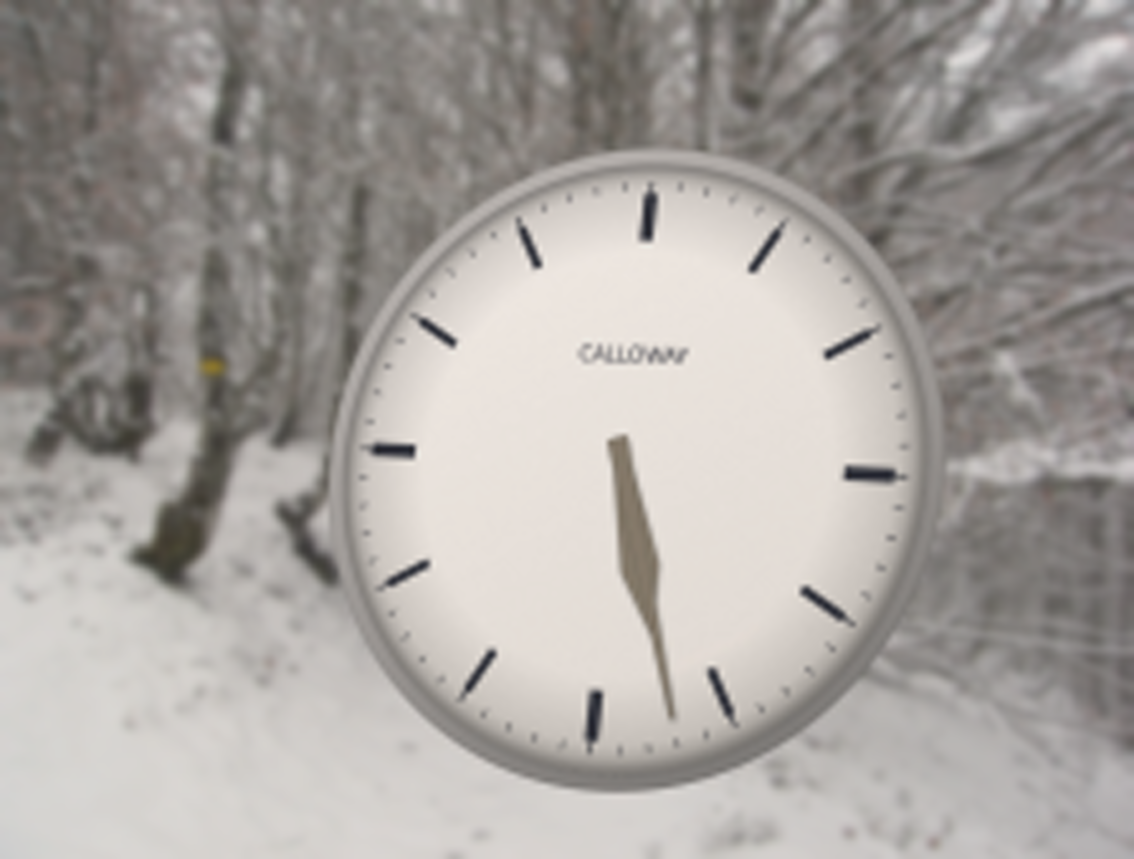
5h27
